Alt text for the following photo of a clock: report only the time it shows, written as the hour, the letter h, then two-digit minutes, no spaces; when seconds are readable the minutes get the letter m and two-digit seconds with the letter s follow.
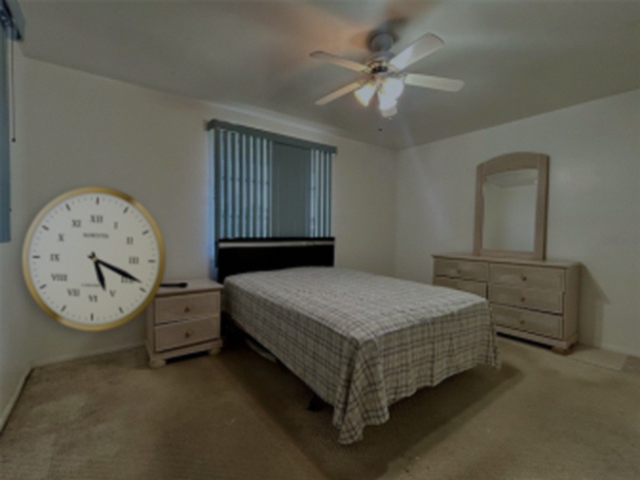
5h19
